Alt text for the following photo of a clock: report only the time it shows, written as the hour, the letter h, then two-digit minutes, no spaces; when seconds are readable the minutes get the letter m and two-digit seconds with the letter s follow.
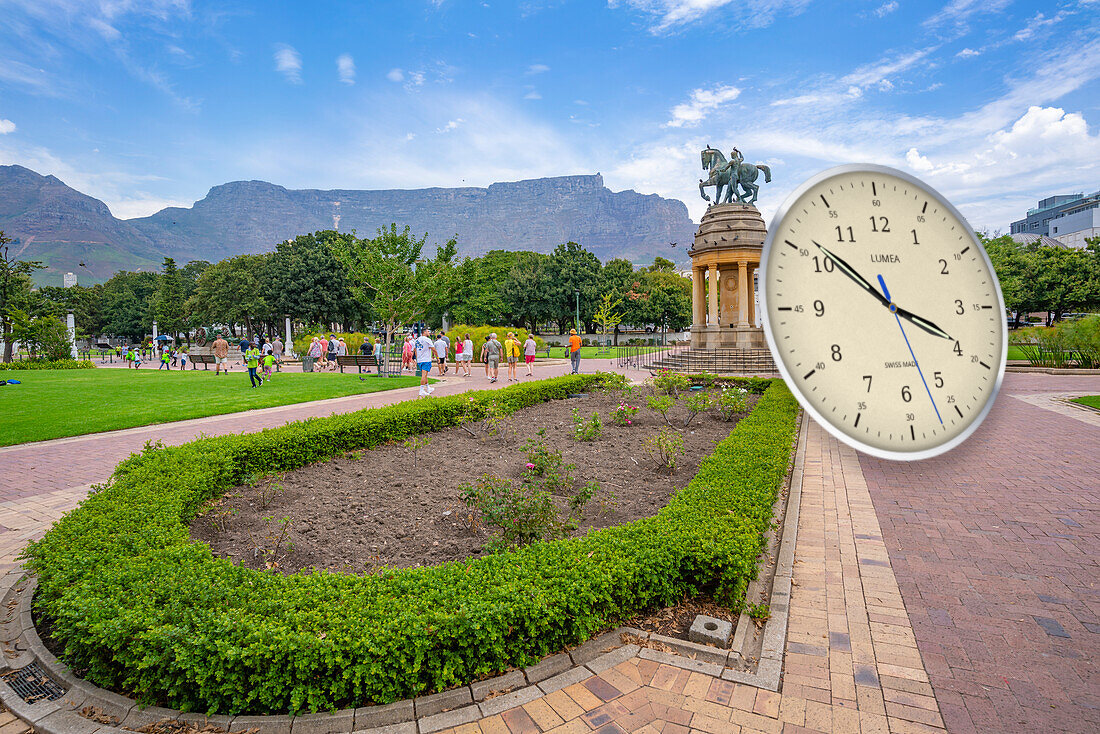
3h51m27s
